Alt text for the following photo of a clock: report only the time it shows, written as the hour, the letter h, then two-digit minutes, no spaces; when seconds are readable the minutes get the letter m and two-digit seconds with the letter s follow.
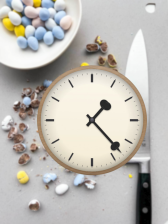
1h23
